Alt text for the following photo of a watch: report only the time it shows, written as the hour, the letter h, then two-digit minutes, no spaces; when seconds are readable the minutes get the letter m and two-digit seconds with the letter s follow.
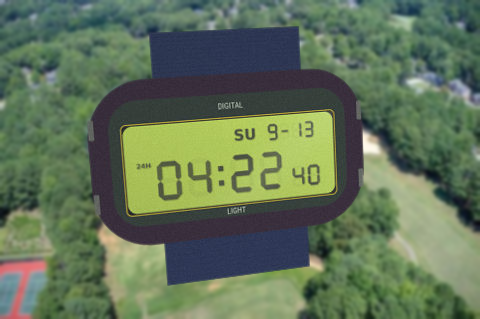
4h22m40s
